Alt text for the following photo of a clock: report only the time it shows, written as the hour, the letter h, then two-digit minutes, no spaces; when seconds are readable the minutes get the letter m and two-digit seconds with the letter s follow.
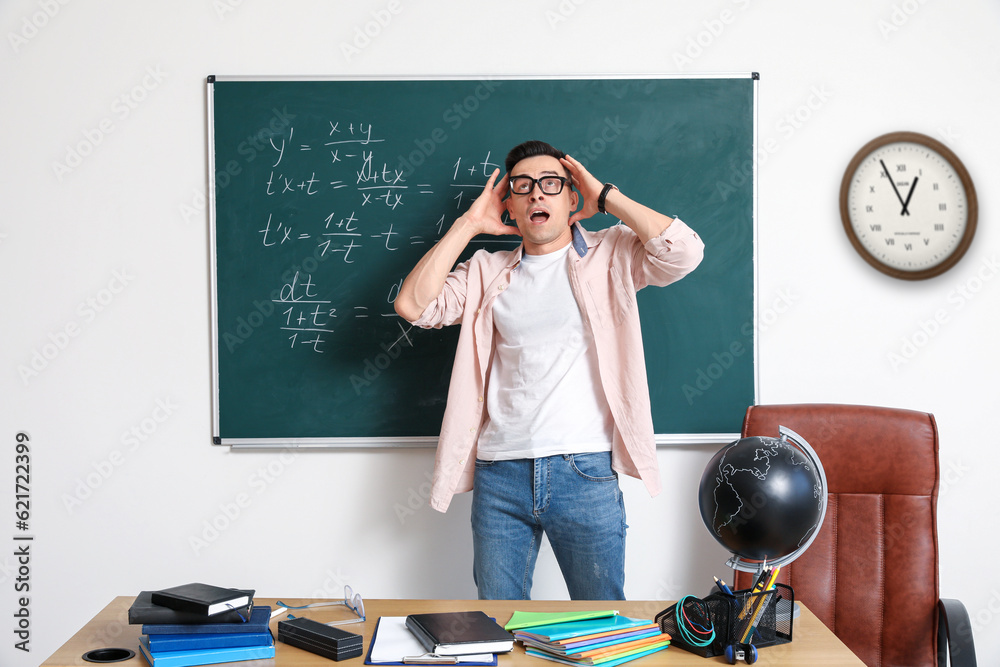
12h56
